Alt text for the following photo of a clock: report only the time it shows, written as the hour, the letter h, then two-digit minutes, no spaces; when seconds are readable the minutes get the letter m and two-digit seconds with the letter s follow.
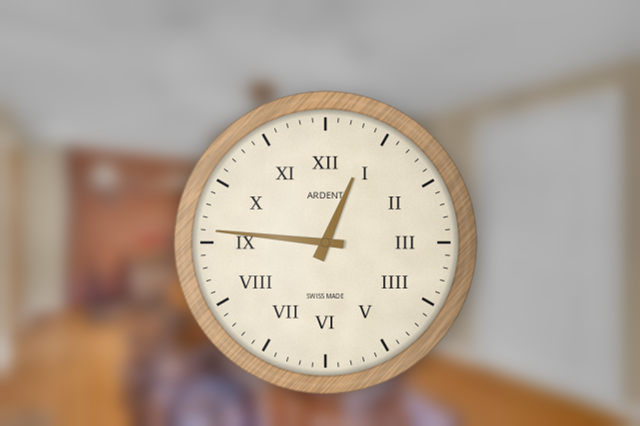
12h46
